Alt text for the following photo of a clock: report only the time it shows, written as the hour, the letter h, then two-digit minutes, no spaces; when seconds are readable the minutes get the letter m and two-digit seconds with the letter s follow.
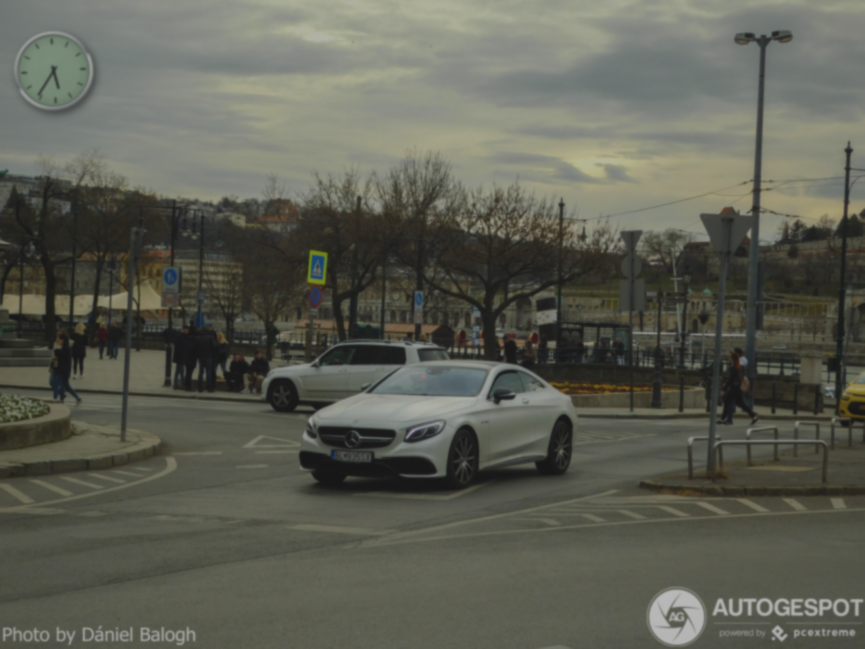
5h36
